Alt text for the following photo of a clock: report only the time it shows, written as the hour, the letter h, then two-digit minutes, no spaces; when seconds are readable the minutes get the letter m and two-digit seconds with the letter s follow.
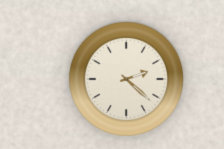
2h22
